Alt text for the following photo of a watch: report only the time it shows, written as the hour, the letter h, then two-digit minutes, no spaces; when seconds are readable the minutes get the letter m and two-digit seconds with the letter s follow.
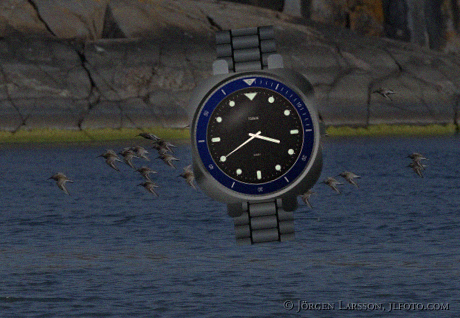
3h40
